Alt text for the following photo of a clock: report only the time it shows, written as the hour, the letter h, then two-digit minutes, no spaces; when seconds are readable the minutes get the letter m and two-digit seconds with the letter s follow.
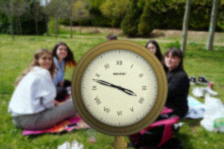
3h48
